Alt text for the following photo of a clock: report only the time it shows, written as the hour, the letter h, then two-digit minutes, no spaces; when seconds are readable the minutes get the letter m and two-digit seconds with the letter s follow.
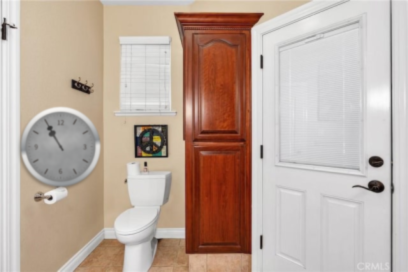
10h55
